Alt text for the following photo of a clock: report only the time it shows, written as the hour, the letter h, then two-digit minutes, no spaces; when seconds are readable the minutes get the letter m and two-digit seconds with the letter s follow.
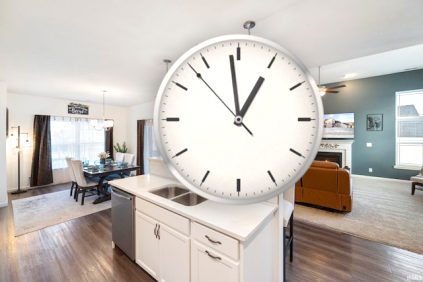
12h58m53s
